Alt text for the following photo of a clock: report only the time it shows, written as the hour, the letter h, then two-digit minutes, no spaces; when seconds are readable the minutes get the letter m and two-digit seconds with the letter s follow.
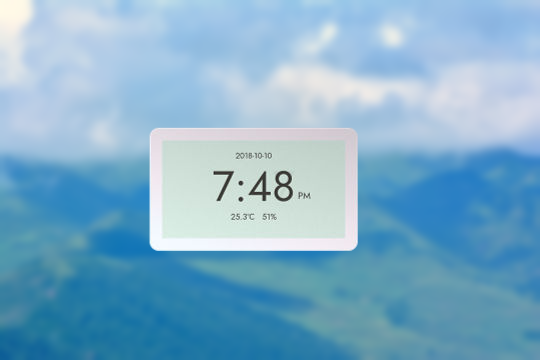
7h48
